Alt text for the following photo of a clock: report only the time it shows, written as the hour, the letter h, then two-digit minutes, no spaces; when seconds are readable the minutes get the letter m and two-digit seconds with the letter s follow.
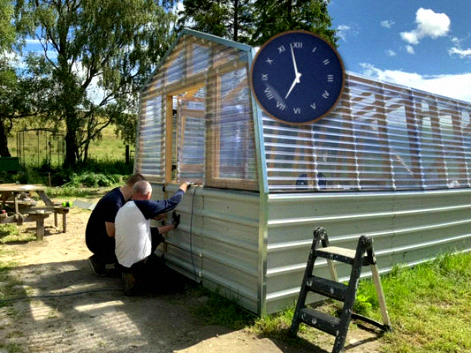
6h58
